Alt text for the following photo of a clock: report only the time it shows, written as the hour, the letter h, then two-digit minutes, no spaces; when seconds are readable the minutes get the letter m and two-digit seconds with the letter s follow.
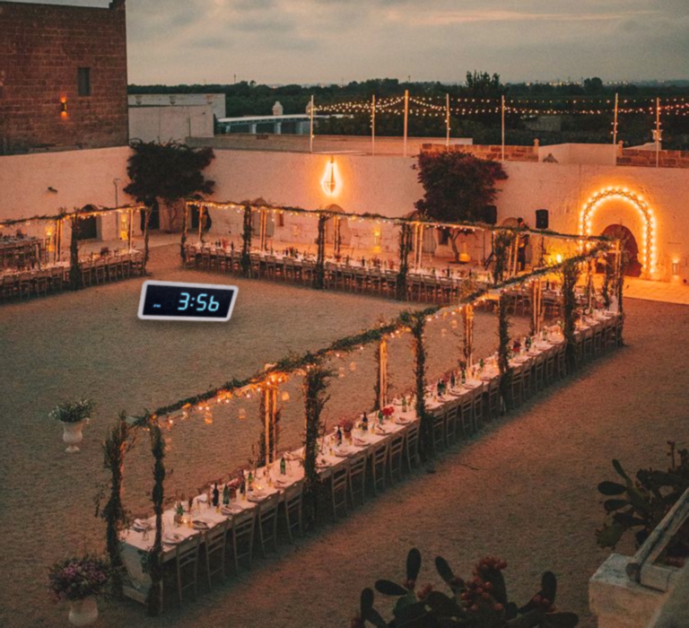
3h56
